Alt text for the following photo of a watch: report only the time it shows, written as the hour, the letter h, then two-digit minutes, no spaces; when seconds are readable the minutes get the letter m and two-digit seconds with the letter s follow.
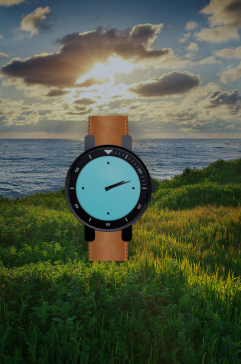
2h12
